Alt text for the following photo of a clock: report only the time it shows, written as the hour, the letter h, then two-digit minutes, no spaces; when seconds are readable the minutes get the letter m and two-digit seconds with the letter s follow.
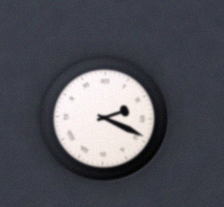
2h19
